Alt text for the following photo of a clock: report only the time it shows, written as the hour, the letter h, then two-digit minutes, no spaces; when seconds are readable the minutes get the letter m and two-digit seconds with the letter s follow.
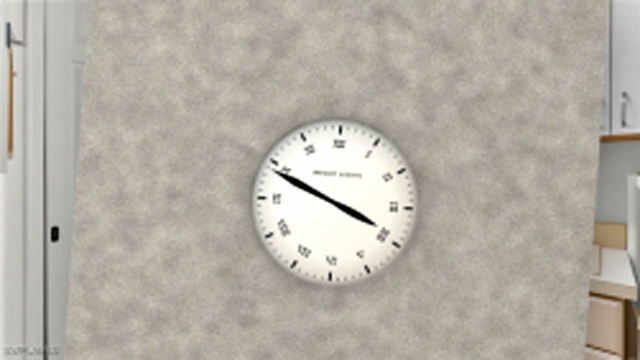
3h49
